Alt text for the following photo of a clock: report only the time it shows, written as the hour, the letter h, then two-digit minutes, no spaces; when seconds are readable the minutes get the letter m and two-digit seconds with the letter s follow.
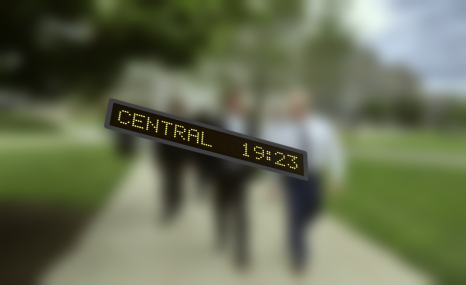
19h23
